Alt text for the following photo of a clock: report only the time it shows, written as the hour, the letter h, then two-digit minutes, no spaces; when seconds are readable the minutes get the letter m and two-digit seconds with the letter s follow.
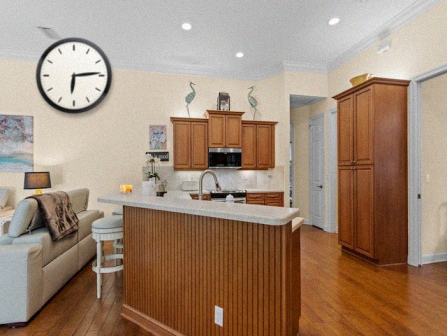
6h14
